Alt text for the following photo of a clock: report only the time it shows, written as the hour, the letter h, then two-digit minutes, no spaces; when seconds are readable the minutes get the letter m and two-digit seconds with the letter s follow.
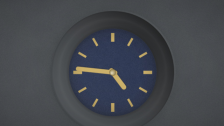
4h46
